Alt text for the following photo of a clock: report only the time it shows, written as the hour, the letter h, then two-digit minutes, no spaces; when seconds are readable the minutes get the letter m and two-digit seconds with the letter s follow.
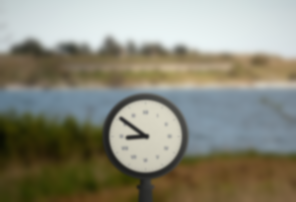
8h51
